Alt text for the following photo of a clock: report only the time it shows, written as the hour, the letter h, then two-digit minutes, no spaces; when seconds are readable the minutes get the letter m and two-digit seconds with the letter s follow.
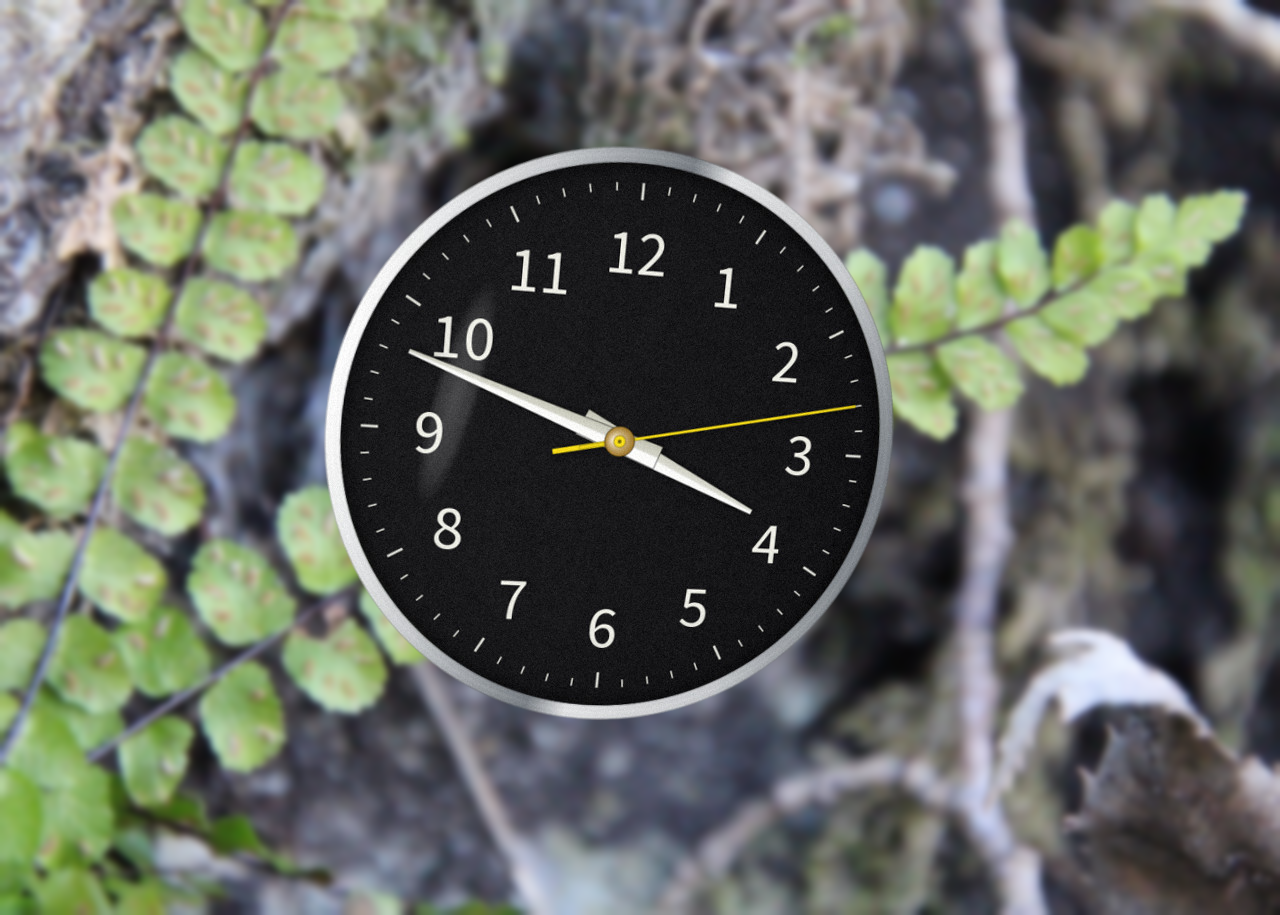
3h48m13s
